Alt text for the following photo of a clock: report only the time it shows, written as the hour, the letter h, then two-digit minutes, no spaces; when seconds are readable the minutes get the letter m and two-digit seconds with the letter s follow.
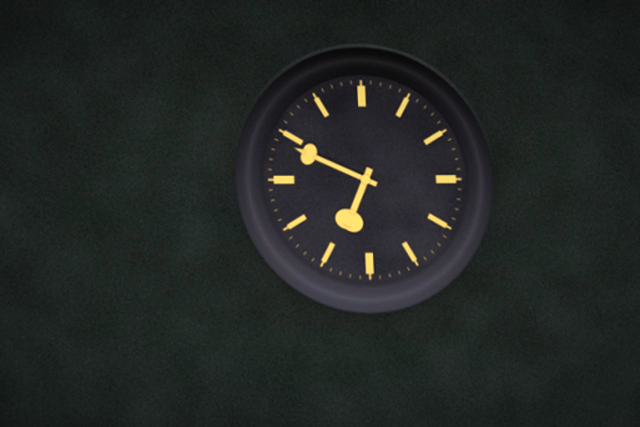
6h49
